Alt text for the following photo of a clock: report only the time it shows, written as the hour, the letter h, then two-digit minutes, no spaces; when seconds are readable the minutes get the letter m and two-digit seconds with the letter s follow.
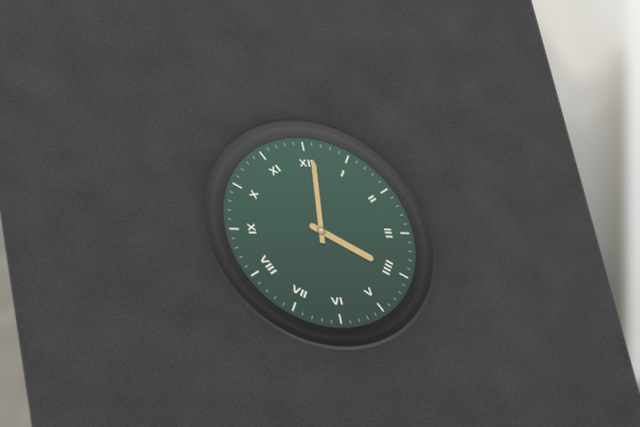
4h01
